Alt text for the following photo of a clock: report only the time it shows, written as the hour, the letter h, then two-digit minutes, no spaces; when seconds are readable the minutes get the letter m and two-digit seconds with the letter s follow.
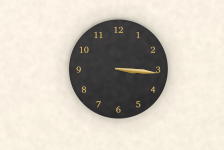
3h16
